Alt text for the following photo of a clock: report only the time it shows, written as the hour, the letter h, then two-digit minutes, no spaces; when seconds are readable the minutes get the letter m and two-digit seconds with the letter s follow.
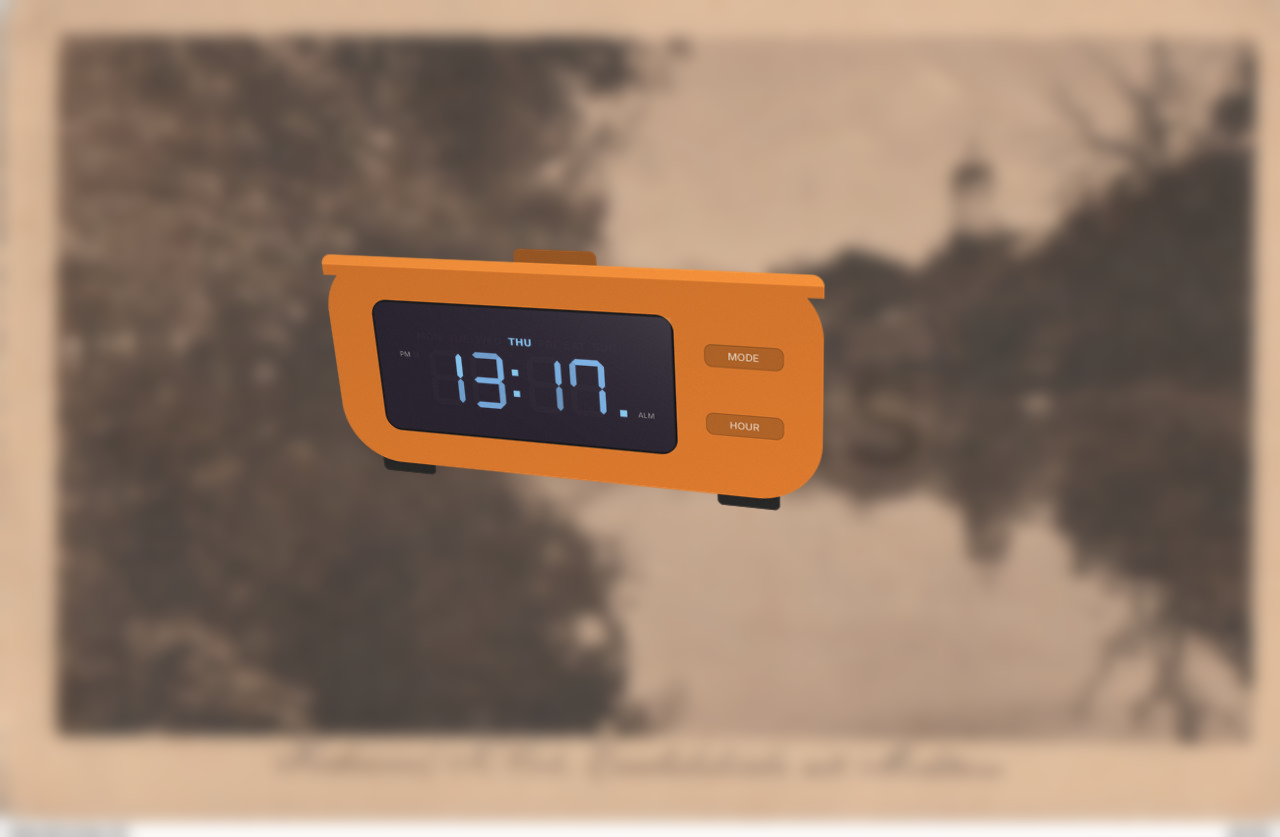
13h17
